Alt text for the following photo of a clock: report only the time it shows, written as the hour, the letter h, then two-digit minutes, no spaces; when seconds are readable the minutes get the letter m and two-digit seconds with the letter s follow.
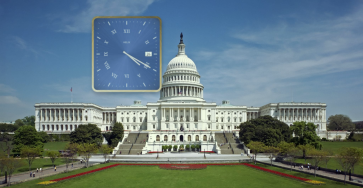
4h20
